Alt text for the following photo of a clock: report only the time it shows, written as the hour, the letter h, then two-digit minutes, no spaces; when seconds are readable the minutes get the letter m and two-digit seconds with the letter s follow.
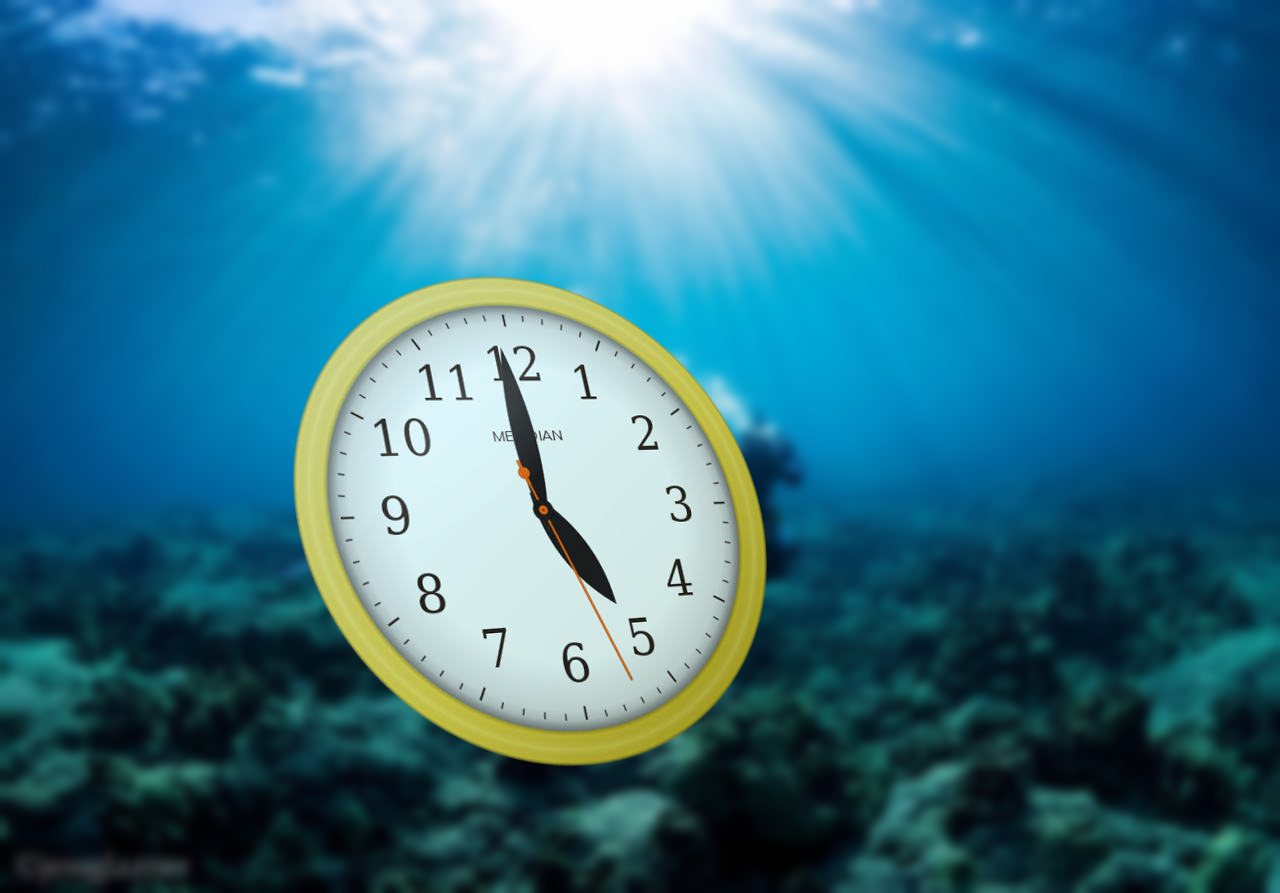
4h59m27s
